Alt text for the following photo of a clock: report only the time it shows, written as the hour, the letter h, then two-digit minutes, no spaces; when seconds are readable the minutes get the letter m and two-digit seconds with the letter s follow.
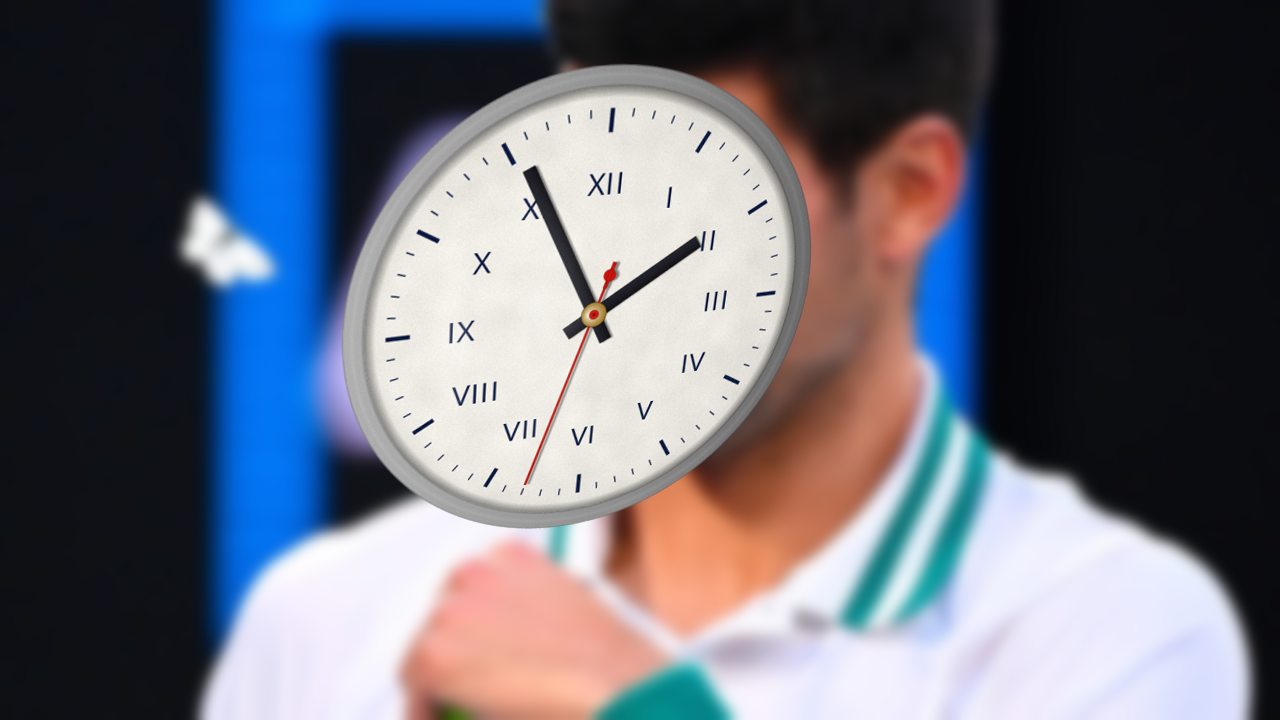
1h55m33s
